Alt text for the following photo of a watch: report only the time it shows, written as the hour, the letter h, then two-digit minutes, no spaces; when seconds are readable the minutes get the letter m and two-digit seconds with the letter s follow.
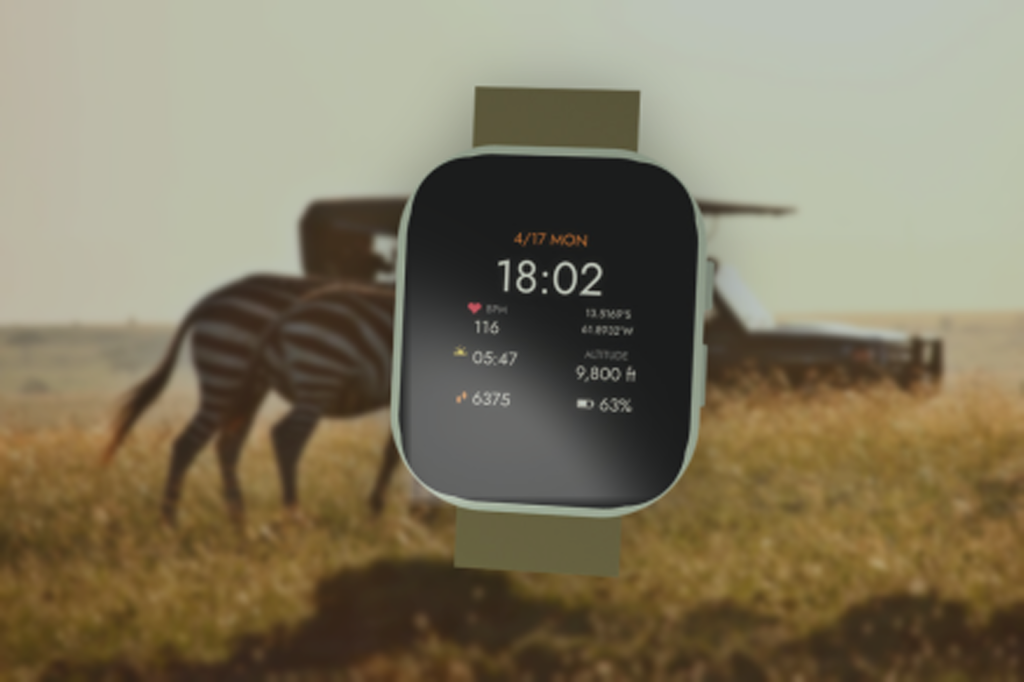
18h02
